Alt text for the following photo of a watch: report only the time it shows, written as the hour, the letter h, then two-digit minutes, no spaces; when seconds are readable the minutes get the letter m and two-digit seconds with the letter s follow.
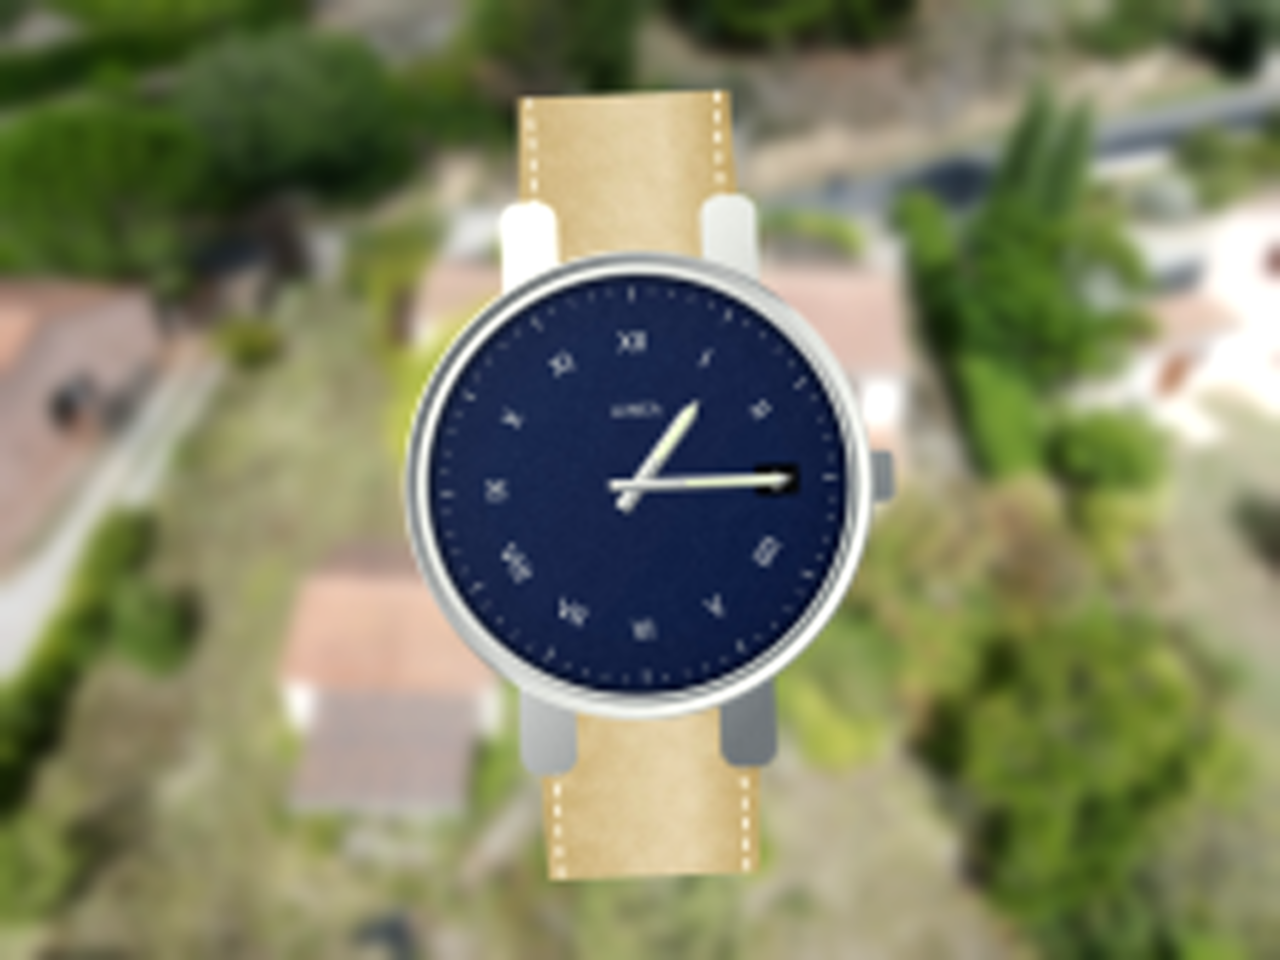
1h15
